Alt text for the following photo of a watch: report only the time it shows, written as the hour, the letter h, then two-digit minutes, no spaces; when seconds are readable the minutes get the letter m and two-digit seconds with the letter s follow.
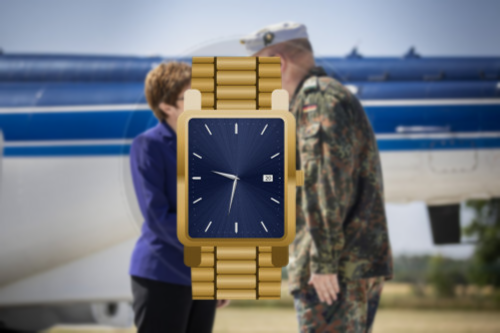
9h32
